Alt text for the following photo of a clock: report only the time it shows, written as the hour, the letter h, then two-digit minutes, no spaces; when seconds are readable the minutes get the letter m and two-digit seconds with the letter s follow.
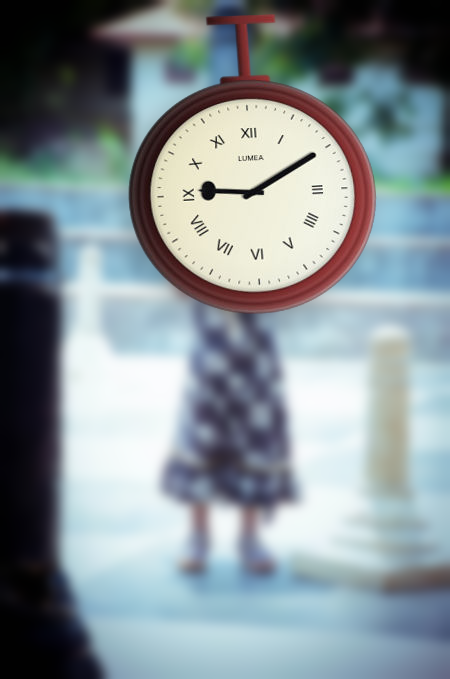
9h10
